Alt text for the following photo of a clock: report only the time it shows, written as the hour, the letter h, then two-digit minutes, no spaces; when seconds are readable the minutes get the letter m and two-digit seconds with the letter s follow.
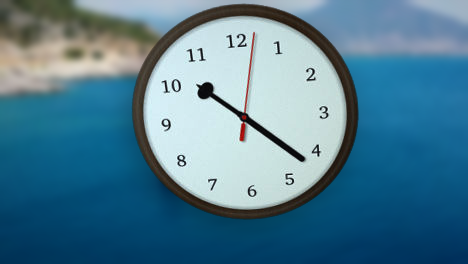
10h22m02s
